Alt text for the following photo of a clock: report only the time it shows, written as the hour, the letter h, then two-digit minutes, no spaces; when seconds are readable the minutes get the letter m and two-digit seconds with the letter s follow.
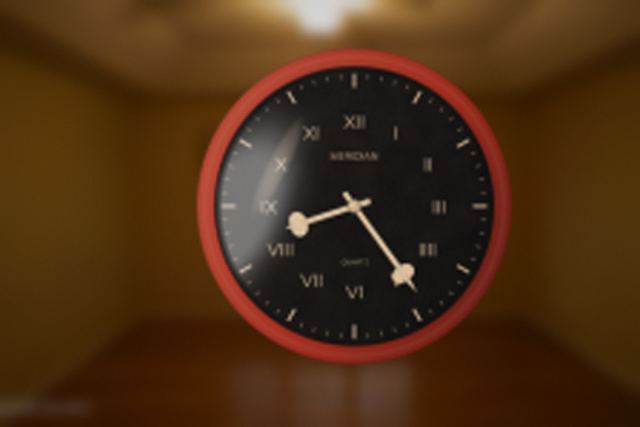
8h24
